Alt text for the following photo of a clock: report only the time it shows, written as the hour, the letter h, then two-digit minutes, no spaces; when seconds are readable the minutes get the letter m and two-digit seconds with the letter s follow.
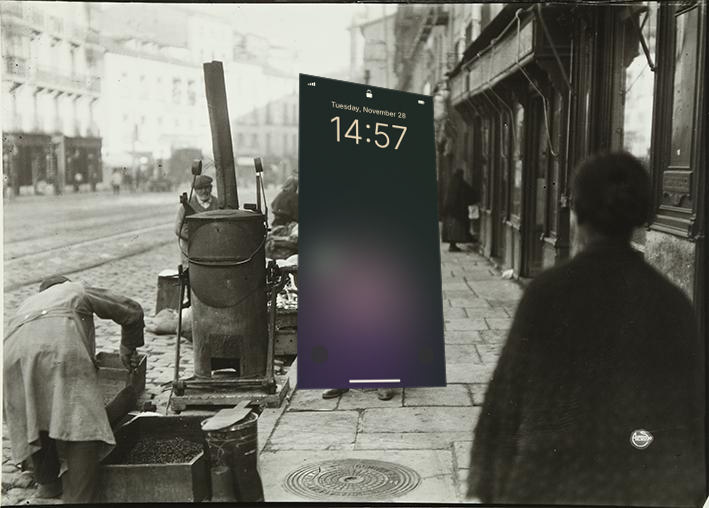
14h57
